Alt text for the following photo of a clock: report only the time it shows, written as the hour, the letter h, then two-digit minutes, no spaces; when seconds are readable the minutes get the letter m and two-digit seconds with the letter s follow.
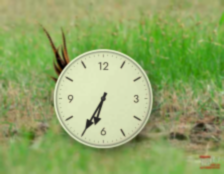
6h35
